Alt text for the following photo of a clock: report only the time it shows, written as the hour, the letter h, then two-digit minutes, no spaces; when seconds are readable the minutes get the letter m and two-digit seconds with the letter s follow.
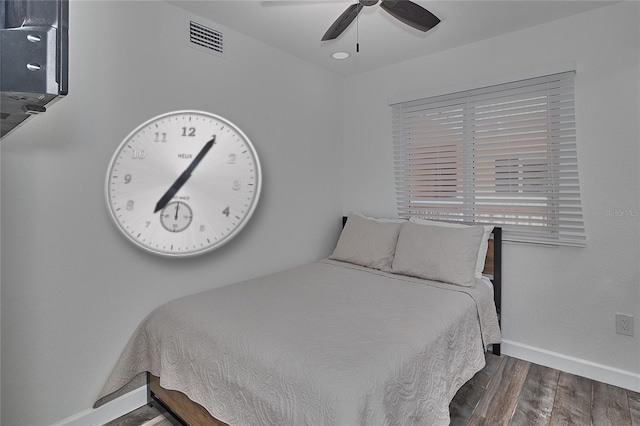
7h05
